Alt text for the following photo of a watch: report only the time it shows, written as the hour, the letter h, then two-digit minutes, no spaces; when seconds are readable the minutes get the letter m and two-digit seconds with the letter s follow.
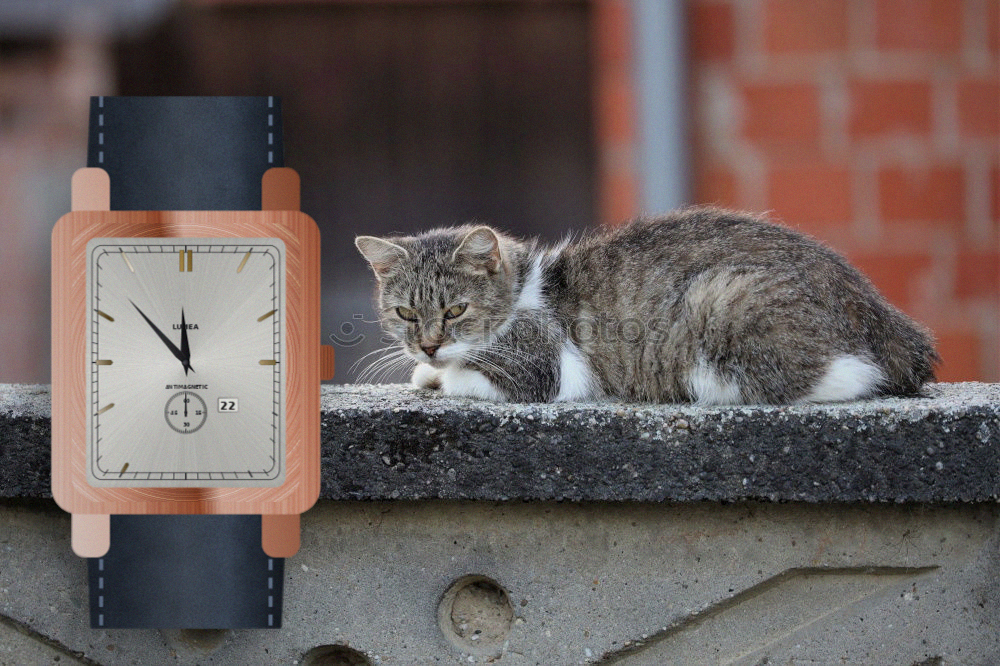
11h53
